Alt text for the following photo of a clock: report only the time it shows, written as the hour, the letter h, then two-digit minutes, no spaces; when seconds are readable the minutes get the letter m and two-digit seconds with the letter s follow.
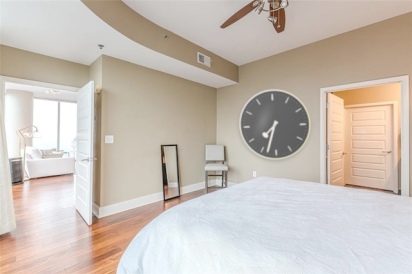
7h33
